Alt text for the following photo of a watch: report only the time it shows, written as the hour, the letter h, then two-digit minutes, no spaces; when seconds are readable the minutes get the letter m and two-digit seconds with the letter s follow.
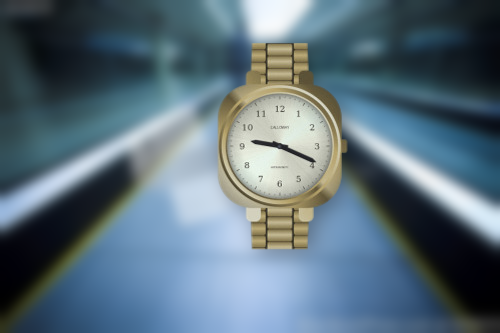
9h19
